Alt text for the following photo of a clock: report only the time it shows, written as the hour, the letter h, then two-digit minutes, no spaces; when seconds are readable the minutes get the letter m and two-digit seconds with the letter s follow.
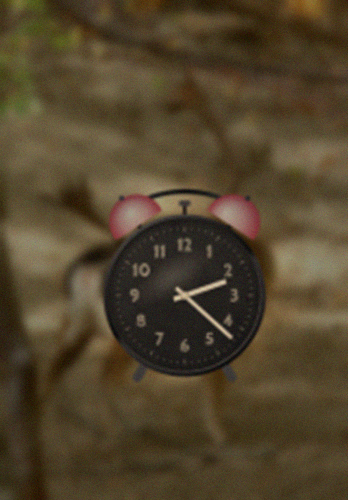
2h22
